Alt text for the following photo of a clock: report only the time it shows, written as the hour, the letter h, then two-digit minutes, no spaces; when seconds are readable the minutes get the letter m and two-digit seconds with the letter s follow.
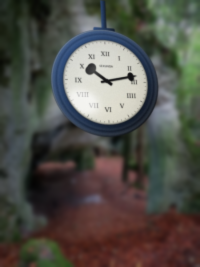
10h13
